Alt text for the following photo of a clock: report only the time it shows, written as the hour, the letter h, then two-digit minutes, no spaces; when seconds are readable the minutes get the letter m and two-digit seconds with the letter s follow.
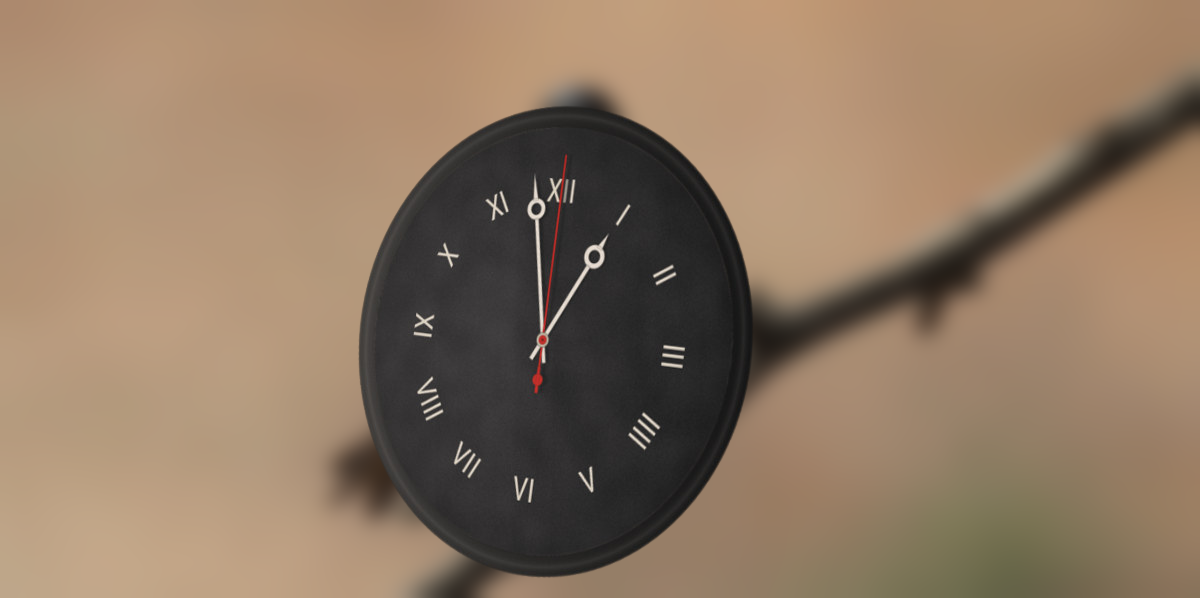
12h58m00s
